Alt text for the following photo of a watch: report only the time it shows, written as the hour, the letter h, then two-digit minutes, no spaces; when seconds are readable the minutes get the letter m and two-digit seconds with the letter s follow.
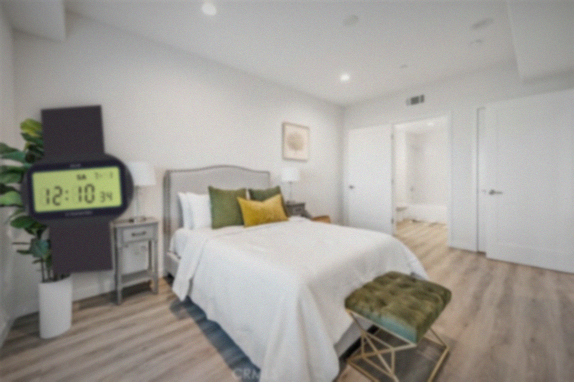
12h10
